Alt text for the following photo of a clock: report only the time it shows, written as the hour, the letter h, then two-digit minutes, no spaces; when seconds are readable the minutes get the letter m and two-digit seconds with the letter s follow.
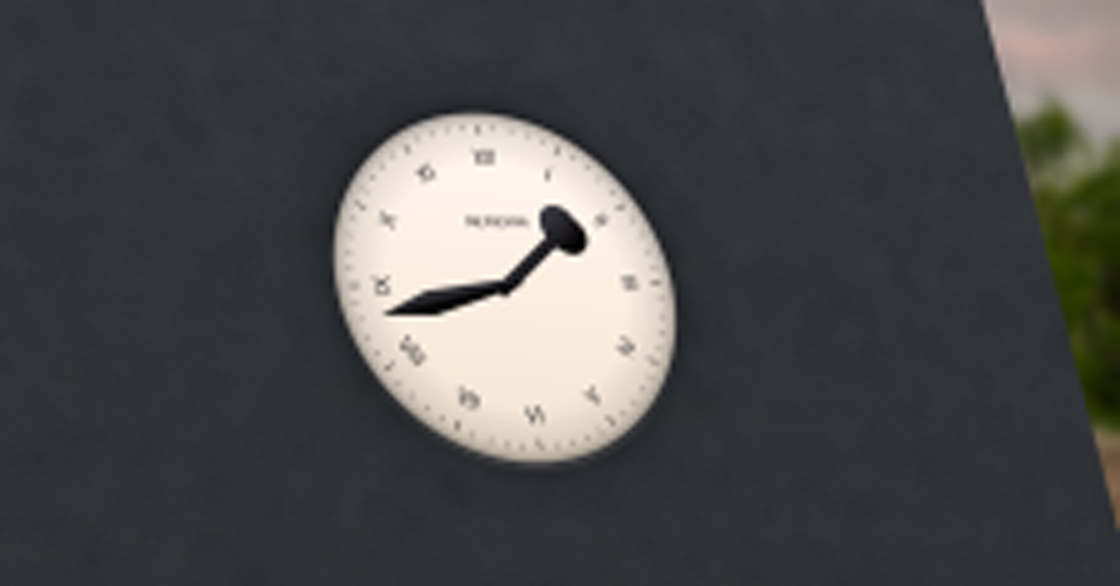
1h43
